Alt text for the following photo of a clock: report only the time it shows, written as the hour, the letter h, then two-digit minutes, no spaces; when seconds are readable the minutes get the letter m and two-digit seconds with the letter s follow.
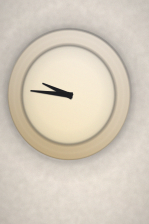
9h46
